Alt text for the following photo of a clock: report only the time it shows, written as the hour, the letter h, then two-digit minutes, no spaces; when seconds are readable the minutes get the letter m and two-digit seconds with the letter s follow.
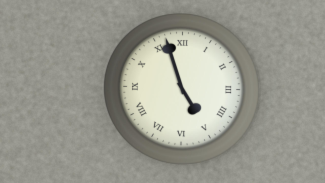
4h57
